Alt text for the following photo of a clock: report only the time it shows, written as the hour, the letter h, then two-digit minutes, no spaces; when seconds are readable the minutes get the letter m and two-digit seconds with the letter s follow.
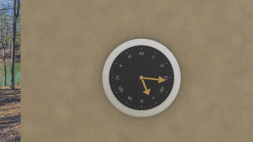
5h16
